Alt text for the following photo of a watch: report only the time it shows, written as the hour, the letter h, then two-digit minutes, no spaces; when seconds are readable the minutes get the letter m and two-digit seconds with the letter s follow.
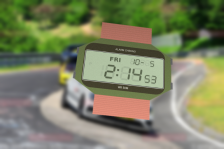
2h14m53s
